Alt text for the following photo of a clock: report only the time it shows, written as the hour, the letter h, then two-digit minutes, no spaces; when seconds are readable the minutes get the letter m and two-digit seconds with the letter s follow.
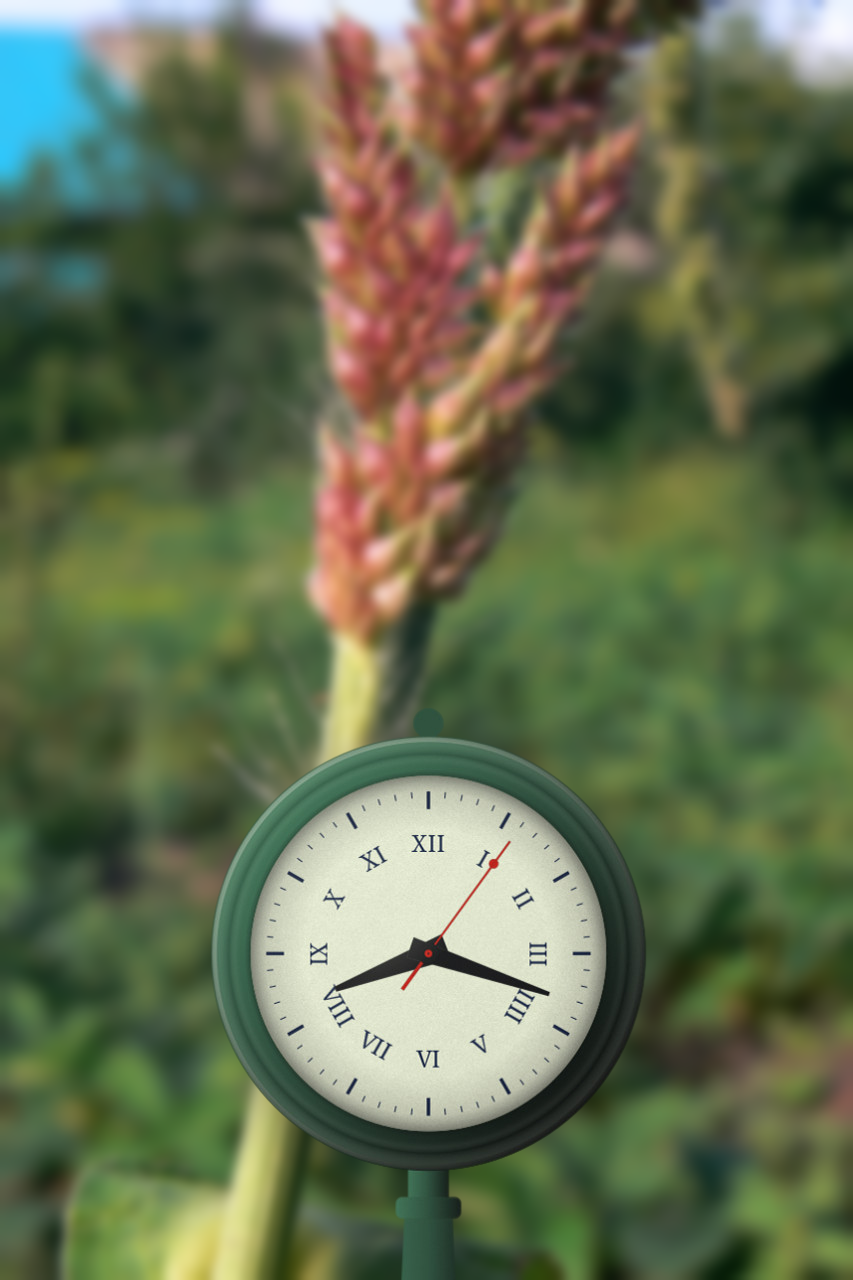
8h18m06s
